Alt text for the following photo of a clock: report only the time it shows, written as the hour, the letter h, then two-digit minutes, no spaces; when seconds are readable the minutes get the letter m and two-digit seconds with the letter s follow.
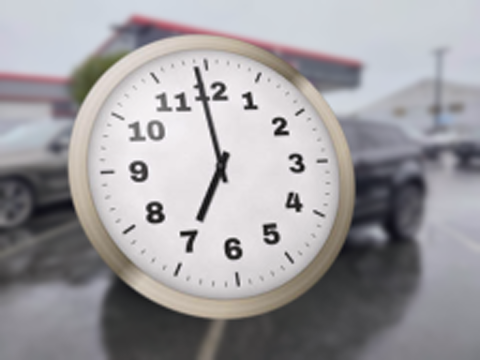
6h59
